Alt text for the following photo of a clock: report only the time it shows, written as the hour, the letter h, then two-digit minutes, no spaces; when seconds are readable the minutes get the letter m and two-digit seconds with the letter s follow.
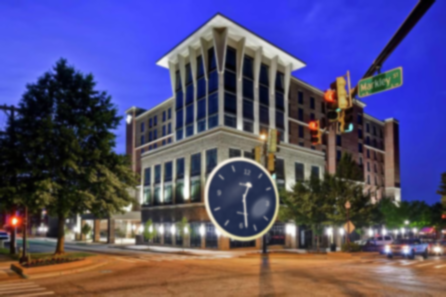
12h28
